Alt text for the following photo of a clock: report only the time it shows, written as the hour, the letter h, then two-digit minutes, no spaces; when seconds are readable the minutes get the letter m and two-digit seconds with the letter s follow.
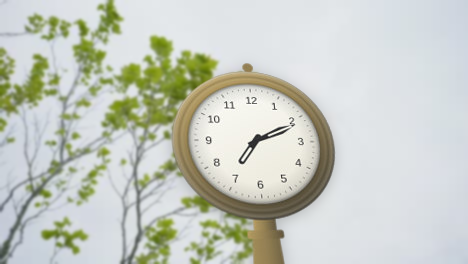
7h11
